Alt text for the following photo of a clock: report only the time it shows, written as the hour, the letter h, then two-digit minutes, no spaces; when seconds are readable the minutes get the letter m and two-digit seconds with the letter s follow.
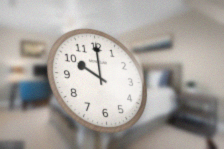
10h00
